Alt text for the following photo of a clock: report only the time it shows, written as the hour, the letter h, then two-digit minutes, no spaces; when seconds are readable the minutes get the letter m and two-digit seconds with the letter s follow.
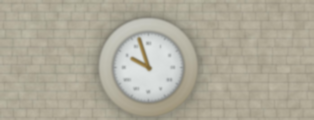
9h57
